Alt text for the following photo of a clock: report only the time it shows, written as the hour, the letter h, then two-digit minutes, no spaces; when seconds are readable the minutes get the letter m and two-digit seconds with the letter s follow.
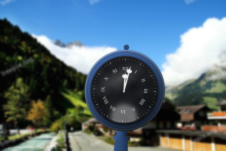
12h02
